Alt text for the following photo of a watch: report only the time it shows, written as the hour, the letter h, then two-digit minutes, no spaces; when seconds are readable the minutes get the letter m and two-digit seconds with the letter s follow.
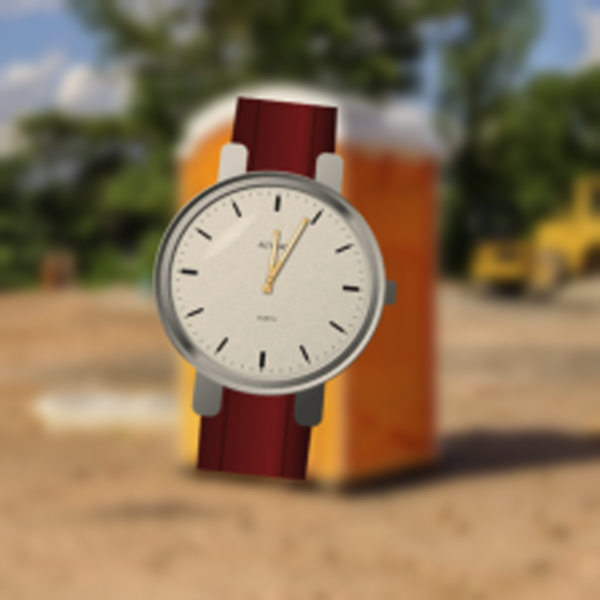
12h04
